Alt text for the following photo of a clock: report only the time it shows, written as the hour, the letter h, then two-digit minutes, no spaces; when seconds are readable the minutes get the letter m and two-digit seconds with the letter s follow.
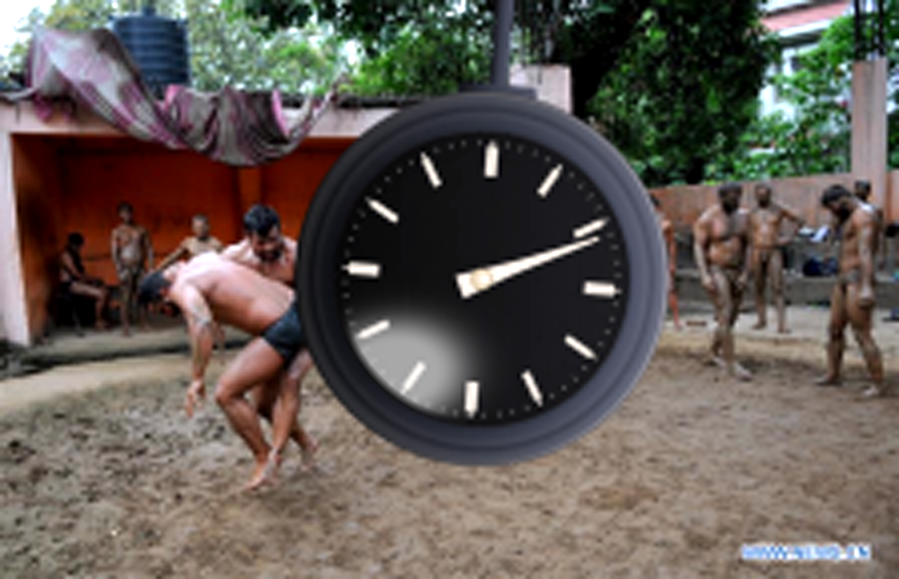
2h11
